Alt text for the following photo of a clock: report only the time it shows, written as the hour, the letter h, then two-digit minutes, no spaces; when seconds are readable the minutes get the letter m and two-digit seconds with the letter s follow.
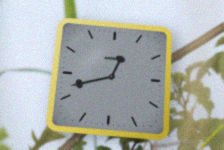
12h42
